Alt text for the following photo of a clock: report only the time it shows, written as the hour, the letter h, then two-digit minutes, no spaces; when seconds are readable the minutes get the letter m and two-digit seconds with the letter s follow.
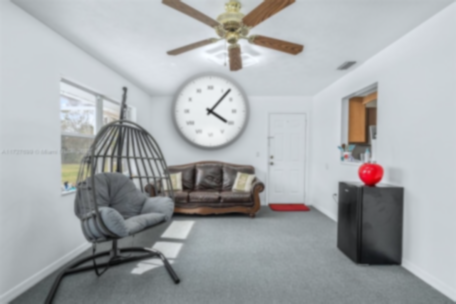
4h07
